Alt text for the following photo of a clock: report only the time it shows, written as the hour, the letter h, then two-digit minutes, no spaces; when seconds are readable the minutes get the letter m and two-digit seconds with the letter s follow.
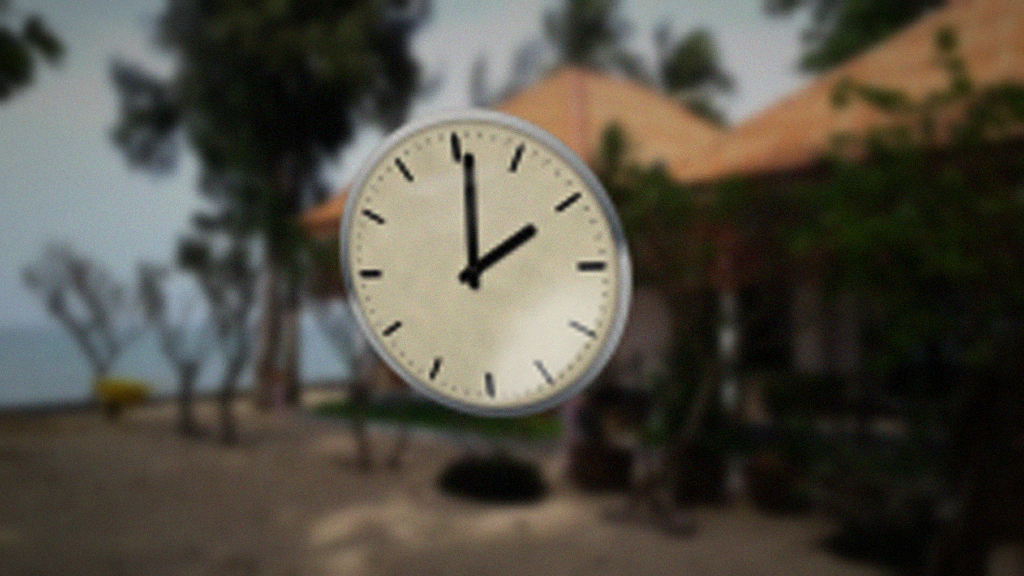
2h01
